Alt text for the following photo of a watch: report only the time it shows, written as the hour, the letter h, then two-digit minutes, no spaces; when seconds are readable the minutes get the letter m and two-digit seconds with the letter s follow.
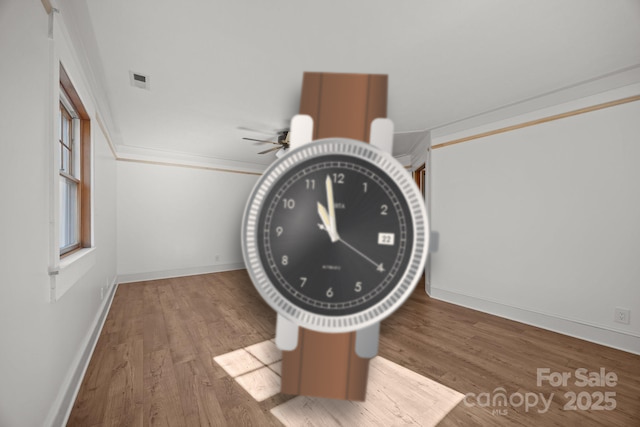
10h58m20s
